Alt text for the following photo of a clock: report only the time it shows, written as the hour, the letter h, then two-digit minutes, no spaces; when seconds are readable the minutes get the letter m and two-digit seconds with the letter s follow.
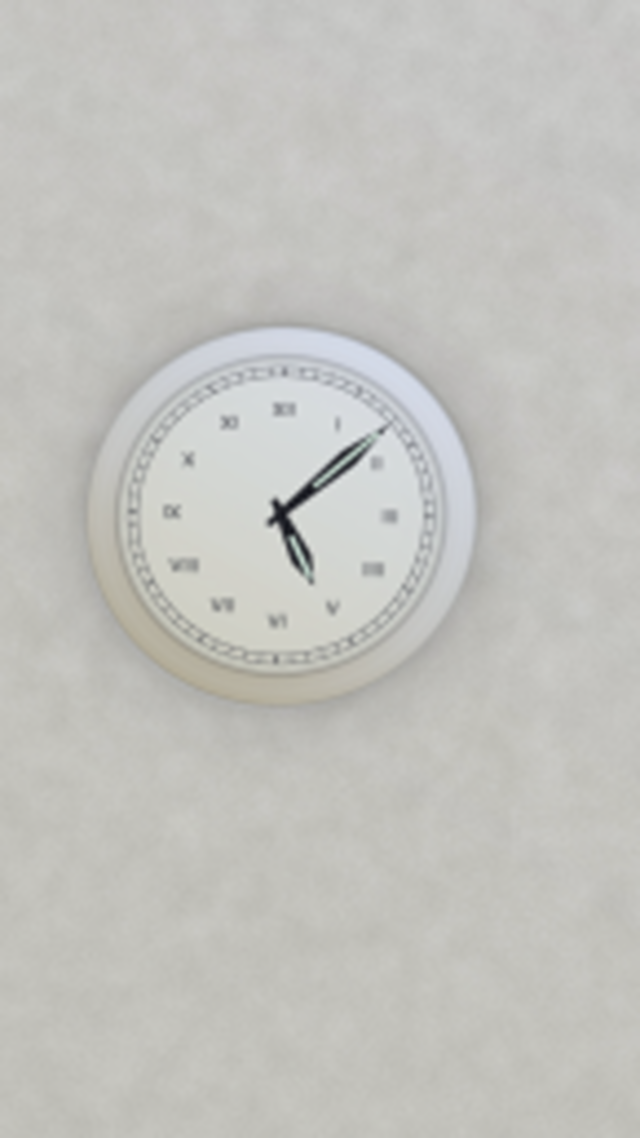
5h08
